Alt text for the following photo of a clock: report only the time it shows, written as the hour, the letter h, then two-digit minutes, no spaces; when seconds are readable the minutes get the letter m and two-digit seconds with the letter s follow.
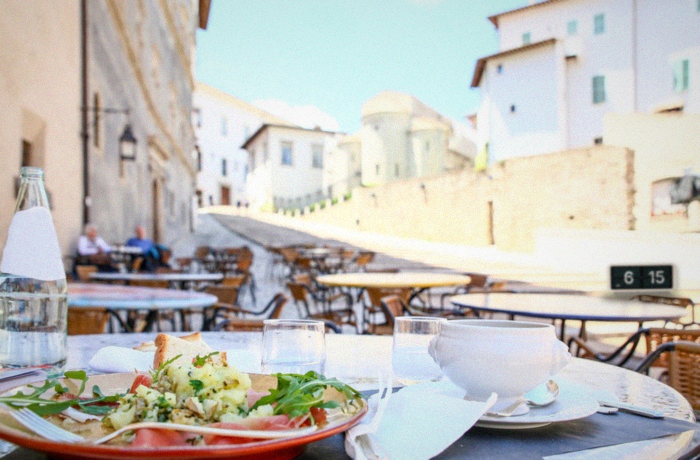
6h15
